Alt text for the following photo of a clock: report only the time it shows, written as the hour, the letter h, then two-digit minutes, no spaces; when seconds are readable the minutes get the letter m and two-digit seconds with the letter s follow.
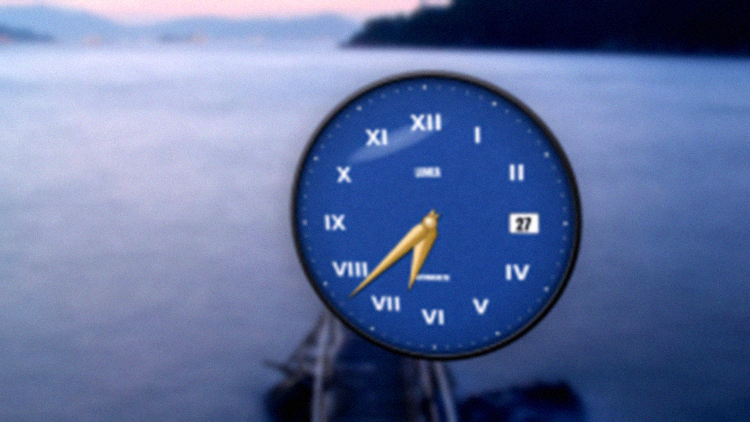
6h38
